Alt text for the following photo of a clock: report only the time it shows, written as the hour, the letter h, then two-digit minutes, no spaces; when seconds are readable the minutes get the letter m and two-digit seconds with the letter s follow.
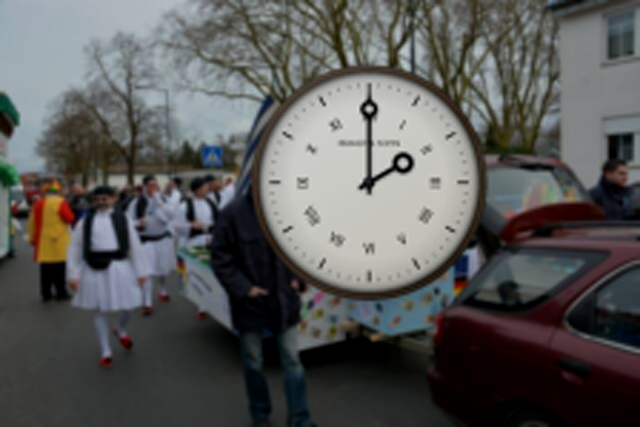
2h00
